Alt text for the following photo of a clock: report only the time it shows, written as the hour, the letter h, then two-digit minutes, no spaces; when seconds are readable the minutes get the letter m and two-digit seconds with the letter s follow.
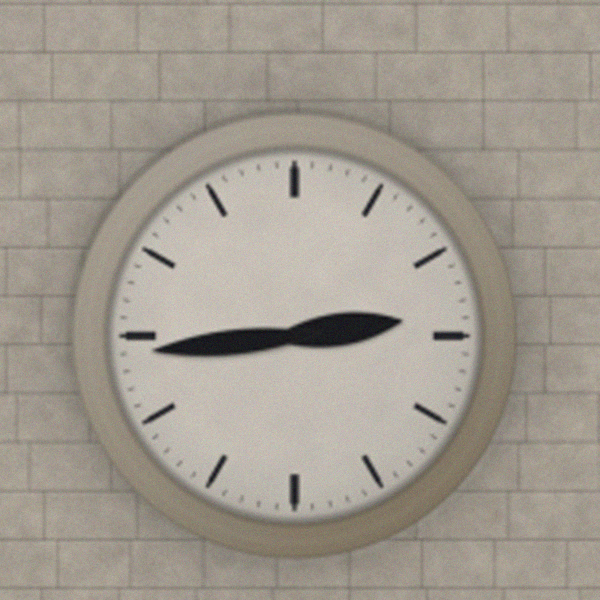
2h44
